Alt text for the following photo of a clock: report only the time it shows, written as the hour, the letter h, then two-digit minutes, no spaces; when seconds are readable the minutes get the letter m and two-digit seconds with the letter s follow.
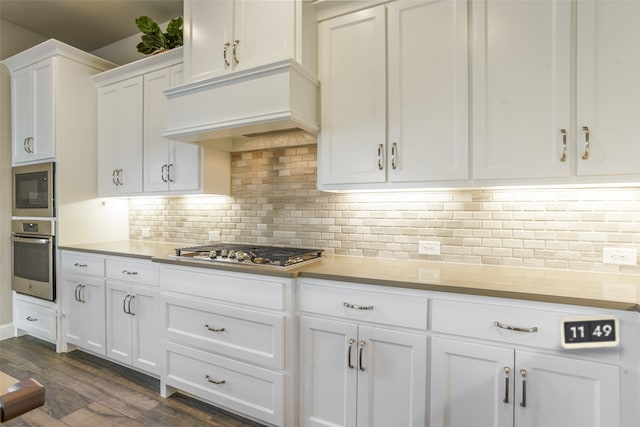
11h49
